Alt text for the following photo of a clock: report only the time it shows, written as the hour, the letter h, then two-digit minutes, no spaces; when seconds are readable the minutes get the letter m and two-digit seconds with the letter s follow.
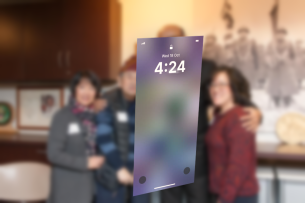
4h24
